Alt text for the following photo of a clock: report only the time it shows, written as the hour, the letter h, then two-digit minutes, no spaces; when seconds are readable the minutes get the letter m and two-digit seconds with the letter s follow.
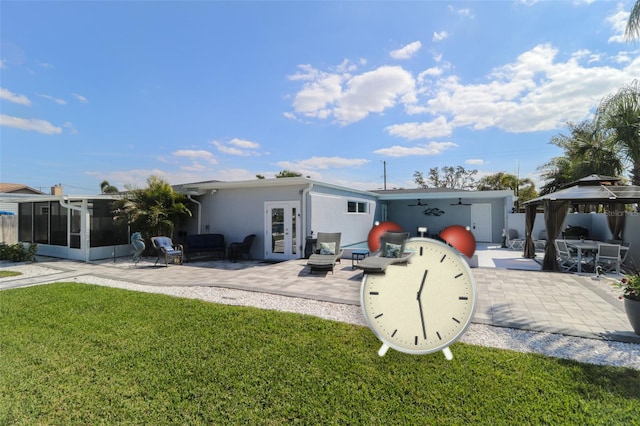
12h28
